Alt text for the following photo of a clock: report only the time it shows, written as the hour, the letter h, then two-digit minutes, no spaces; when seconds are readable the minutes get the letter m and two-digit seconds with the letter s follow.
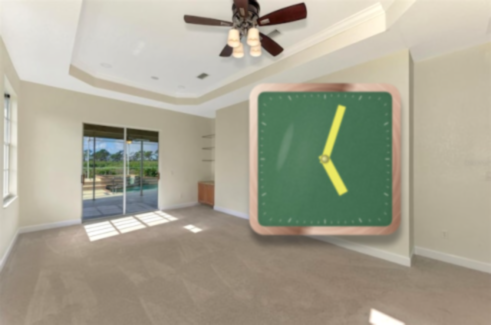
5h03
